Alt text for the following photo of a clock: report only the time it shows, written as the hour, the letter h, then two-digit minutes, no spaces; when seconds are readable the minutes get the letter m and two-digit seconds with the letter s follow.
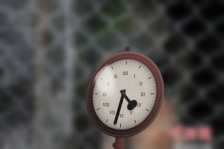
4h32
